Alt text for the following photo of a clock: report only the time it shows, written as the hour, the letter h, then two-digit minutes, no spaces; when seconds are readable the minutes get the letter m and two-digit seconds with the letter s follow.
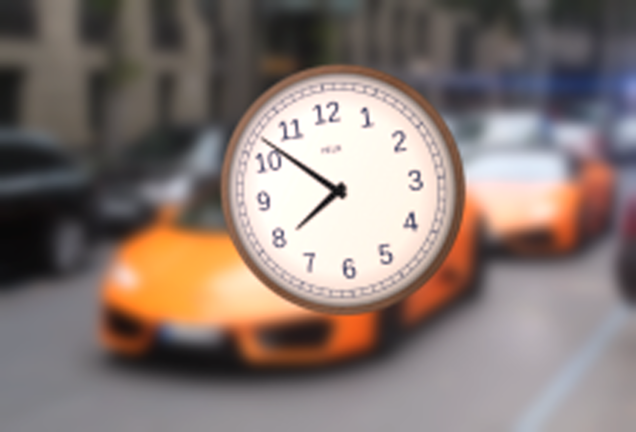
7h52
